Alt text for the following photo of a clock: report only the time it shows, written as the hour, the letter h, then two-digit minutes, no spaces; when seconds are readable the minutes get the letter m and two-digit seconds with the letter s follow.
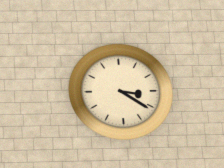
3h21
